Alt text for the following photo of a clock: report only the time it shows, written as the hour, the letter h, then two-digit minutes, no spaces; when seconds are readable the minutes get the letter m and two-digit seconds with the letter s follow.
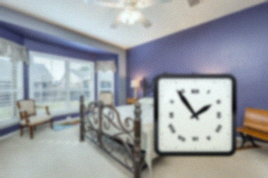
1h54
